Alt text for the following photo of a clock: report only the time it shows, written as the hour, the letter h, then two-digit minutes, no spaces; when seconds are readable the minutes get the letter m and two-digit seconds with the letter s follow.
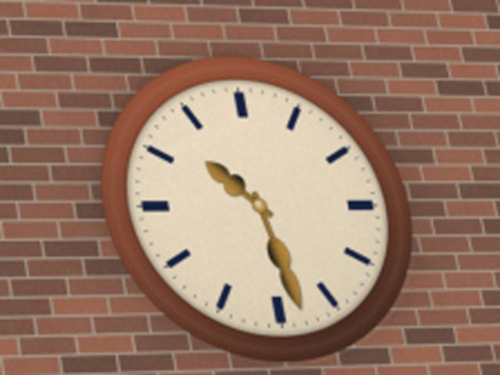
10h28
